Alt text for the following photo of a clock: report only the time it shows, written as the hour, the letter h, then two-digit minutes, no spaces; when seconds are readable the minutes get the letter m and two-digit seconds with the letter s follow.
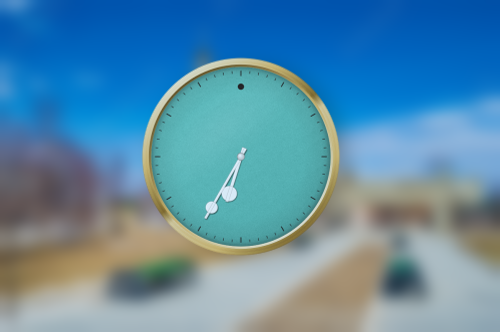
6h35
